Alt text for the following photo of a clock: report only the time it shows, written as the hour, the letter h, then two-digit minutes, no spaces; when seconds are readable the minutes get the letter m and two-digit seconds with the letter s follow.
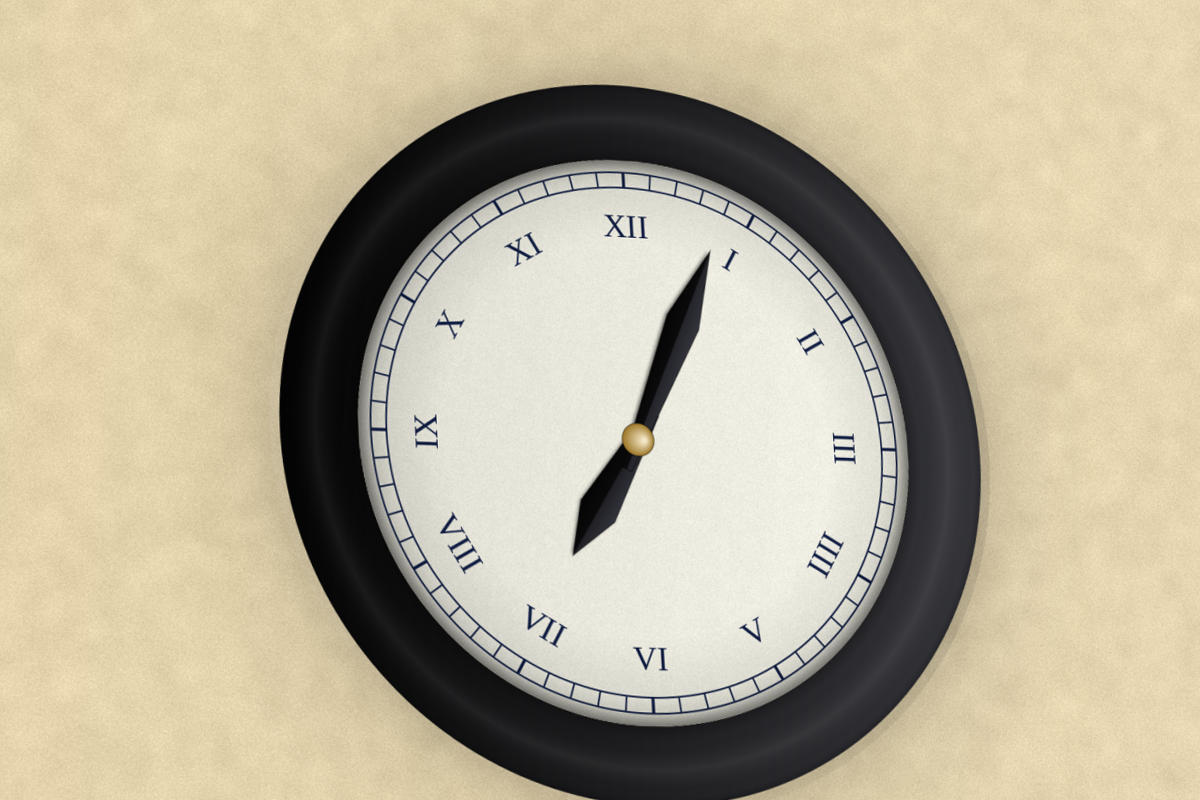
7h04
